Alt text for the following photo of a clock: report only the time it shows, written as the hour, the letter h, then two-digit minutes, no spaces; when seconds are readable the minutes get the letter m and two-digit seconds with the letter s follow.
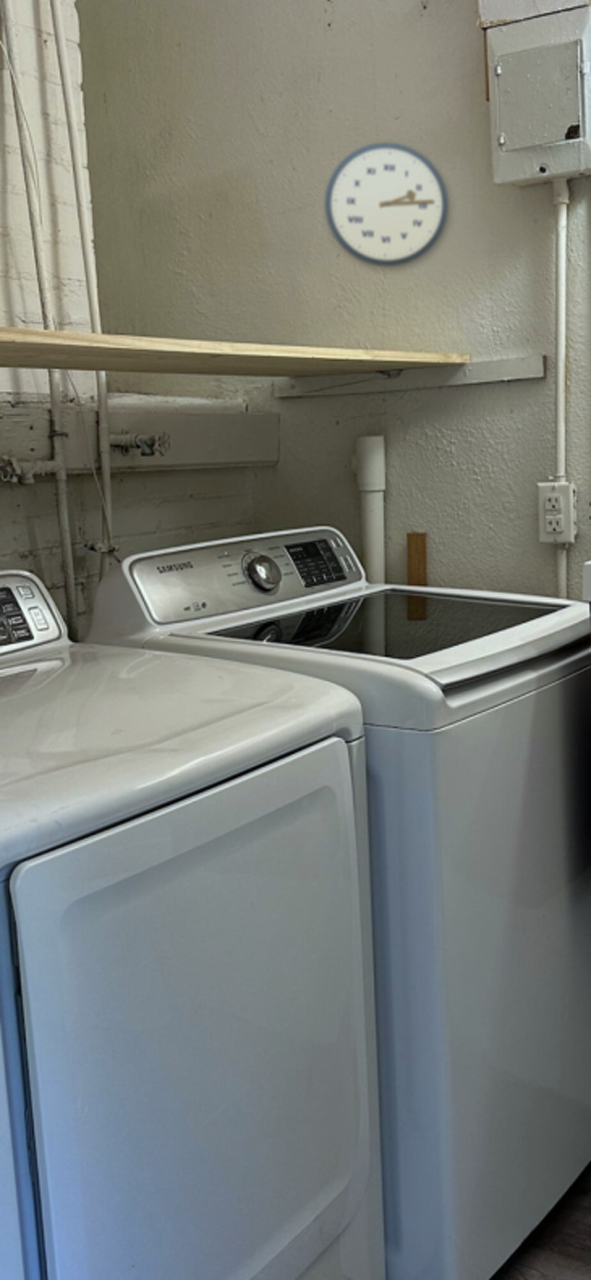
2h14
